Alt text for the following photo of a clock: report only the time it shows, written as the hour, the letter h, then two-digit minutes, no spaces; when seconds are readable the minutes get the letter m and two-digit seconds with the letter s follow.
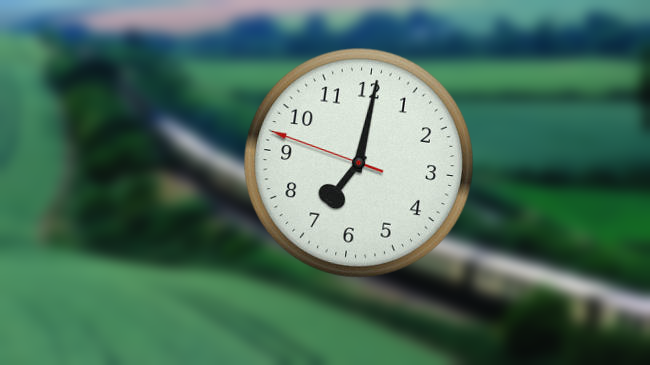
7h00m47s
